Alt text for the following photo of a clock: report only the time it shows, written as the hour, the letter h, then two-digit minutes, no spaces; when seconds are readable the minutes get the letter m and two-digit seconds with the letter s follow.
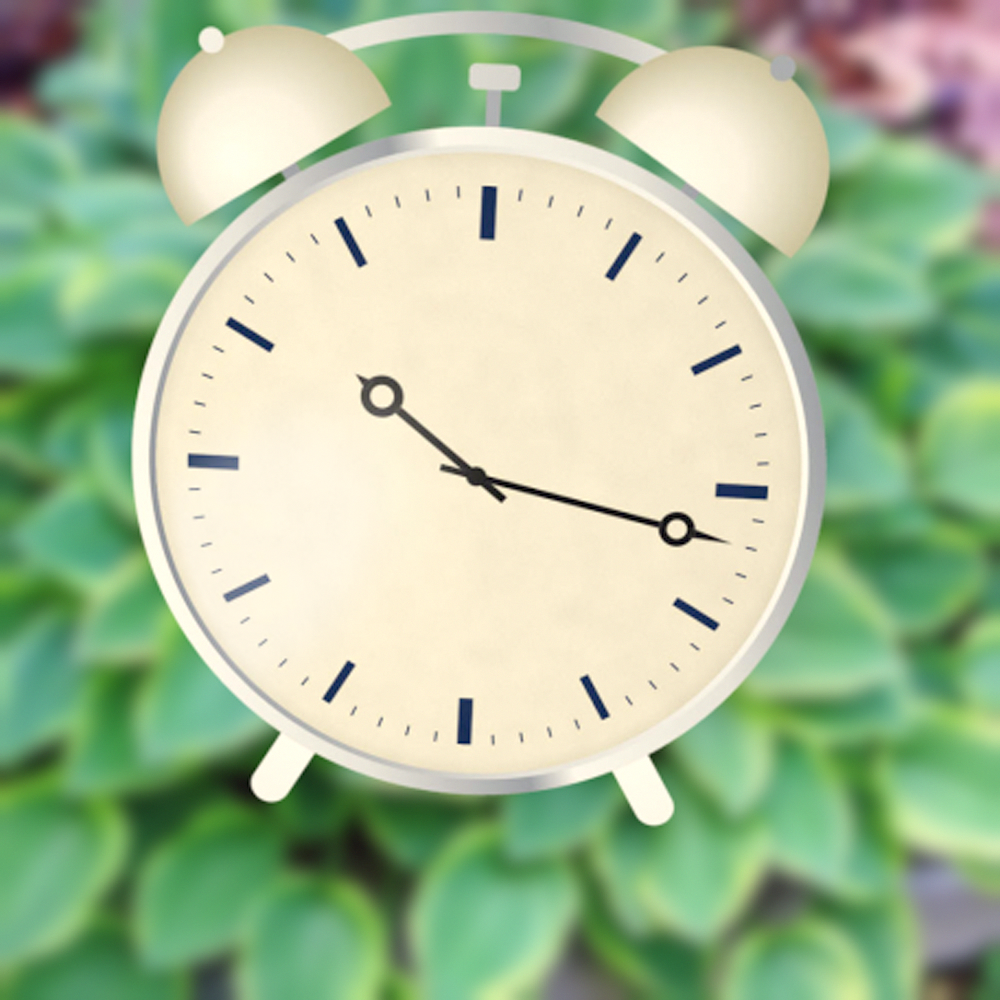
10h17
